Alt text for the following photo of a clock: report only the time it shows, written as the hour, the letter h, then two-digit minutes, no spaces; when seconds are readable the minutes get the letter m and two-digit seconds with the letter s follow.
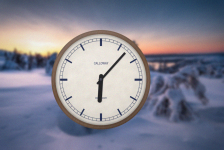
6h07
